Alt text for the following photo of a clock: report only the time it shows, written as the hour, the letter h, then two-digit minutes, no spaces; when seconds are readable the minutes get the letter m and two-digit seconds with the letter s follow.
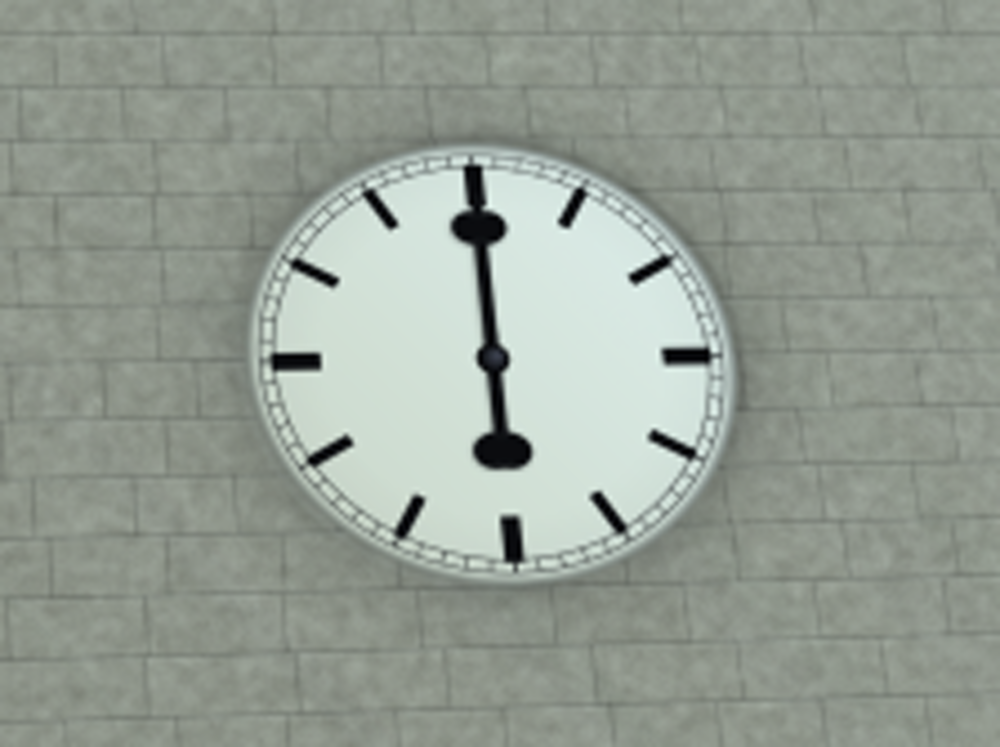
6h00
